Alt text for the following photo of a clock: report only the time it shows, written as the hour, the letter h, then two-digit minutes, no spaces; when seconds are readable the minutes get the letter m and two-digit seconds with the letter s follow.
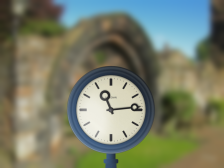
11h14
